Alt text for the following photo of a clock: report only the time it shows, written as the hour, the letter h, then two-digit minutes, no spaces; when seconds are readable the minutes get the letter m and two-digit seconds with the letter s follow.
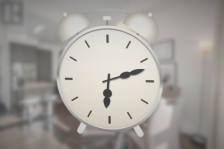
6h12
